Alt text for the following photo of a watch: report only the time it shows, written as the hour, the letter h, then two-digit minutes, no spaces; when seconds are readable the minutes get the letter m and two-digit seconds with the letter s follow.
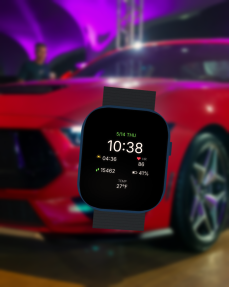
10h38
